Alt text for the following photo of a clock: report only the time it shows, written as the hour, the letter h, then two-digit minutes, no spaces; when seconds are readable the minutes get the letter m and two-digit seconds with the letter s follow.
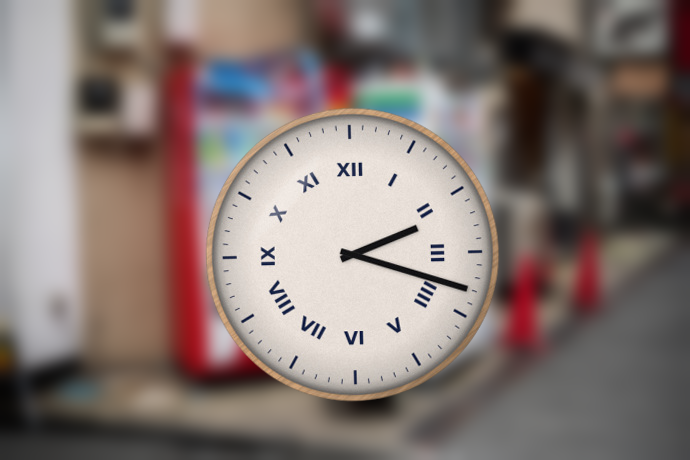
2h18
